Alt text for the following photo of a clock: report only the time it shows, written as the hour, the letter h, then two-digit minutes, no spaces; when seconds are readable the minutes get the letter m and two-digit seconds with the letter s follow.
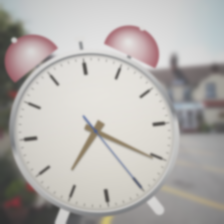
7h20m25s
